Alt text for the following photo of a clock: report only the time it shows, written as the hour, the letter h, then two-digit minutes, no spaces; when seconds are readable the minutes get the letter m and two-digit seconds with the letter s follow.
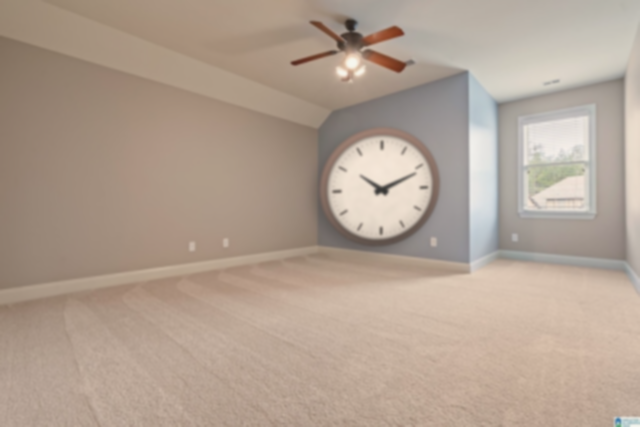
10h11
